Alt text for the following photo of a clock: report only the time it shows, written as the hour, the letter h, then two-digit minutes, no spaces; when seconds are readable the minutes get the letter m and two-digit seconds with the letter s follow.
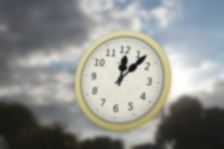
12h07
